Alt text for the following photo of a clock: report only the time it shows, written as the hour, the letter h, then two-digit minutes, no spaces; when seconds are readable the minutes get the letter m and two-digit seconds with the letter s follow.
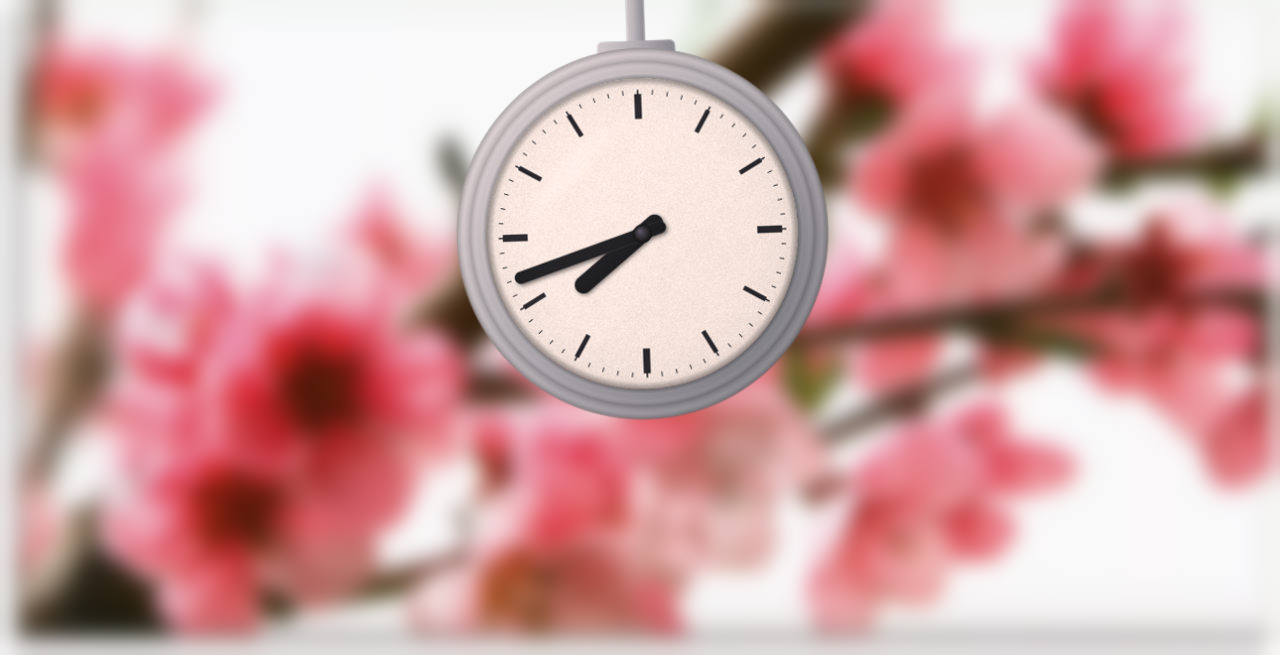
7h42
